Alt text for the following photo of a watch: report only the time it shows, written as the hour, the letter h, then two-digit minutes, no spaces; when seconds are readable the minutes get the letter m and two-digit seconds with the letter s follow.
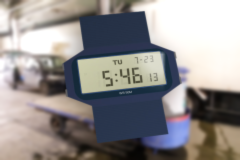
5h46
